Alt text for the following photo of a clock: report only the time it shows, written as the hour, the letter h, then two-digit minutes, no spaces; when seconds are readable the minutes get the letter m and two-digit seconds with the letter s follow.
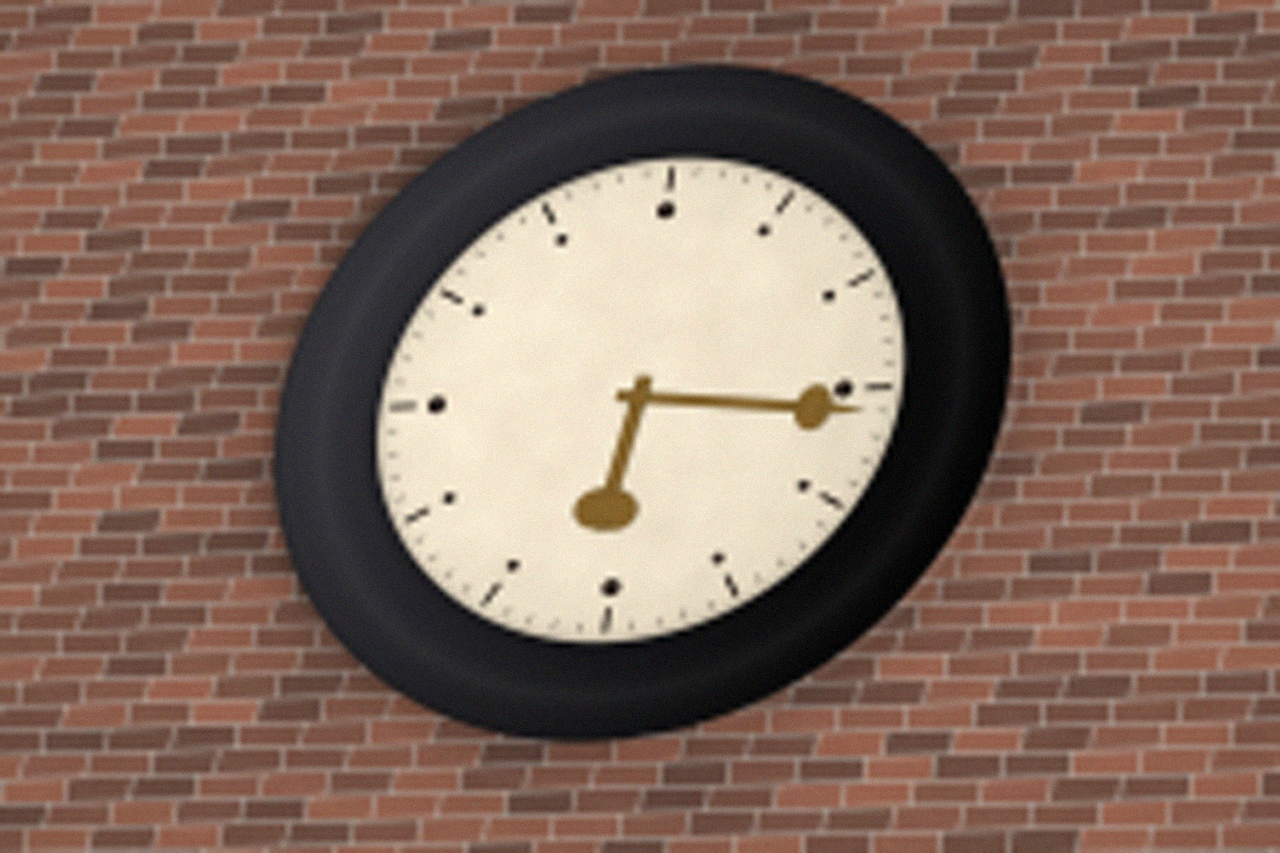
6h16
